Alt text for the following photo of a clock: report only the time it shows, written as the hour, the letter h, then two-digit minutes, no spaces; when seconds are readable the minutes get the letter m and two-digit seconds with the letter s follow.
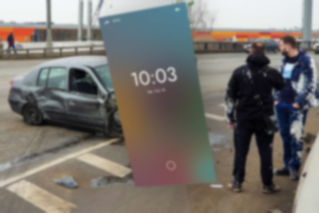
10h03
